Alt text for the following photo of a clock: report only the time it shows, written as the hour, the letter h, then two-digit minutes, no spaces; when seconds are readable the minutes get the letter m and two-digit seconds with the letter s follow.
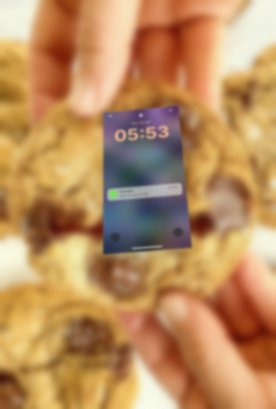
5h53
